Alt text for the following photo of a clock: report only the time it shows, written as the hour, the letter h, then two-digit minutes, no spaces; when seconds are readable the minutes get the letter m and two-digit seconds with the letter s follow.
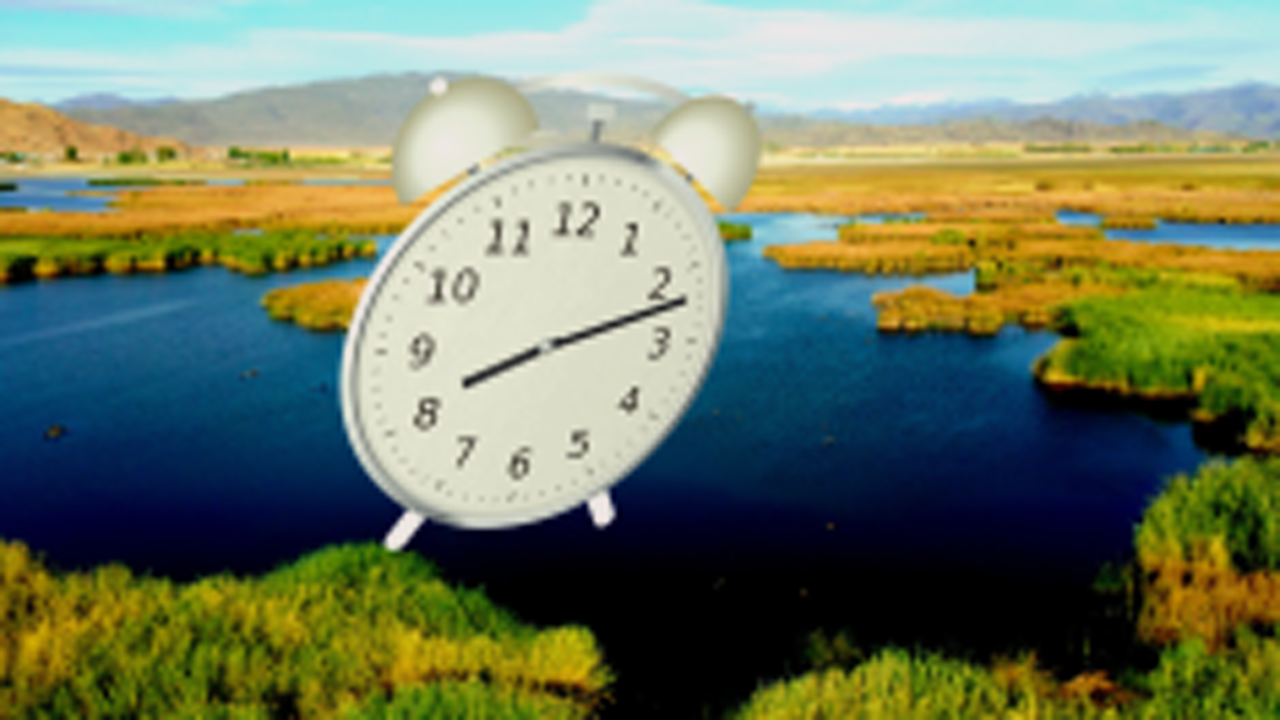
8h12
